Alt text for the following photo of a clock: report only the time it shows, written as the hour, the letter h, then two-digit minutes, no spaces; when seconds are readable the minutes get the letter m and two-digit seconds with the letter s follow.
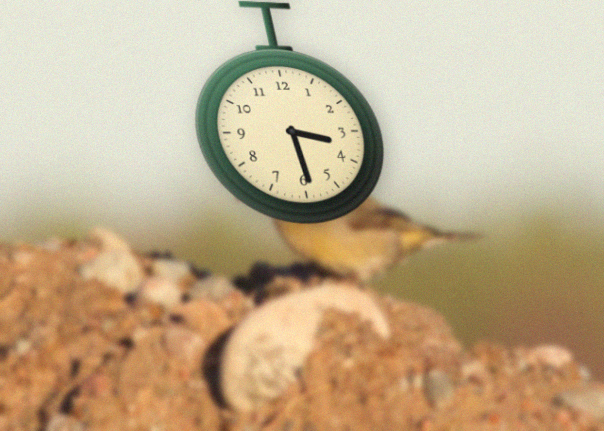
3h29
